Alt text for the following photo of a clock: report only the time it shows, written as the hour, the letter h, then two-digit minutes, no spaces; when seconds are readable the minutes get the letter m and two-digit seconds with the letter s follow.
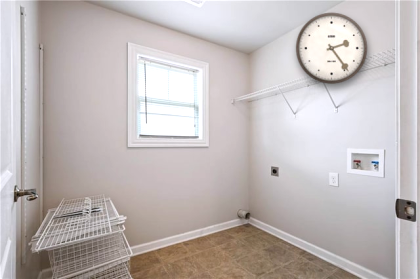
2h24
